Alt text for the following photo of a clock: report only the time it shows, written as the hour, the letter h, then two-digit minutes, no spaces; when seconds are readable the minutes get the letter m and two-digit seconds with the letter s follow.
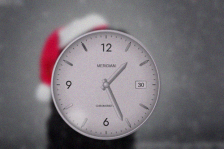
1h26
